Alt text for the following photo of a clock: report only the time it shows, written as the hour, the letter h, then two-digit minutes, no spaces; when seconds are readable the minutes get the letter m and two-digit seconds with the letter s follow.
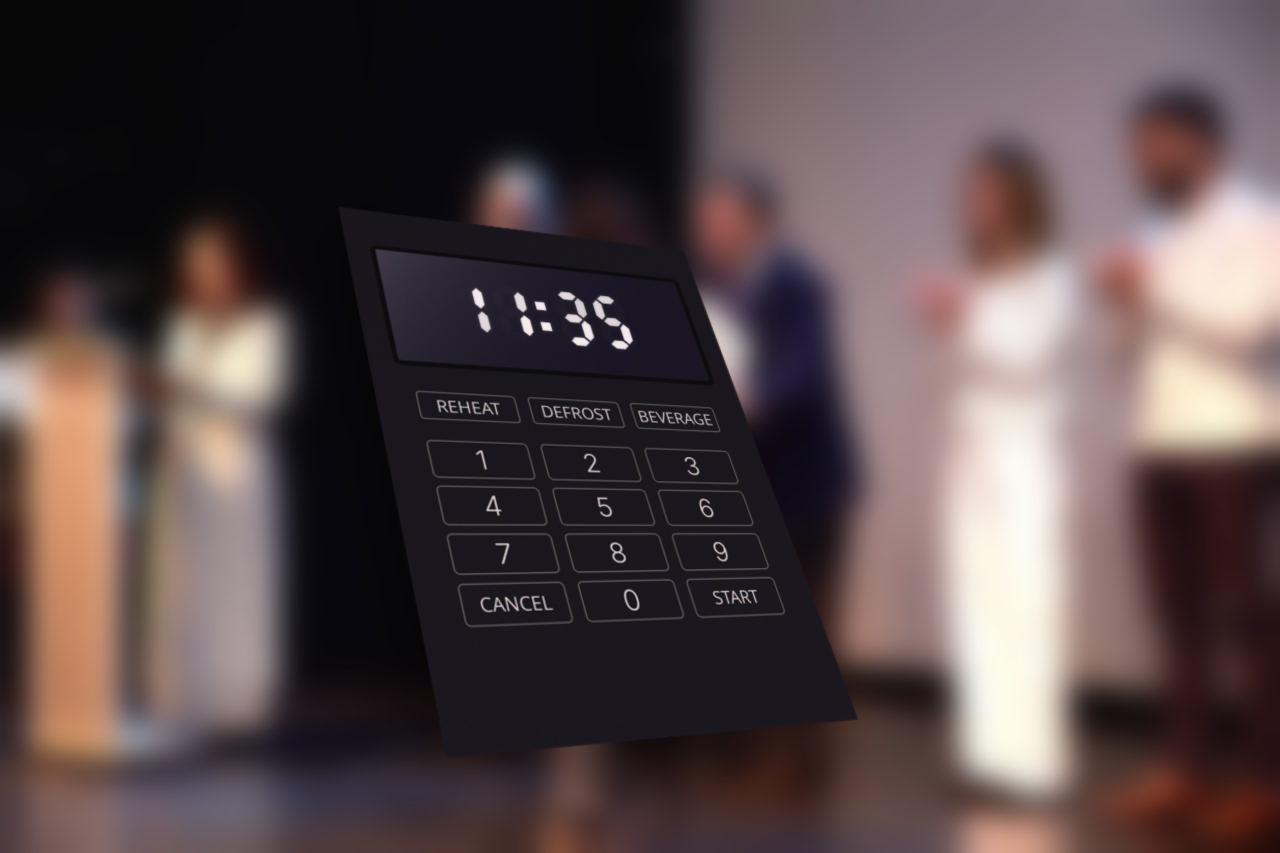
11h35
